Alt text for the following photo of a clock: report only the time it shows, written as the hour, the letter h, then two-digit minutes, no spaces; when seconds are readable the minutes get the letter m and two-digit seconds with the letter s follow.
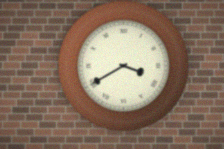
3h40
